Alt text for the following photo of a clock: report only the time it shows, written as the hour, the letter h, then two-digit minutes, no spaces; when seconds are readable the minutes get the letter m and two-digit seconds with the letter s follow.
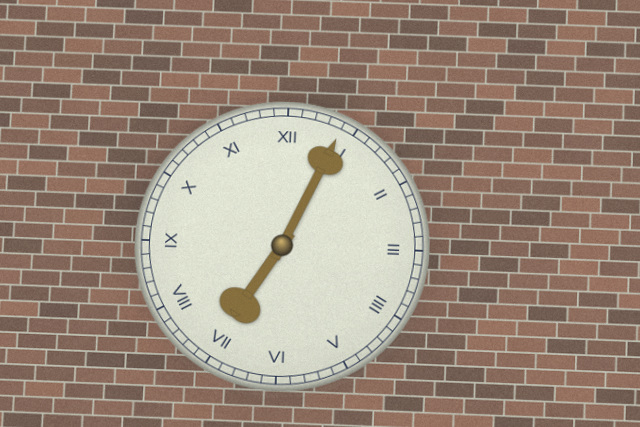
7h04
